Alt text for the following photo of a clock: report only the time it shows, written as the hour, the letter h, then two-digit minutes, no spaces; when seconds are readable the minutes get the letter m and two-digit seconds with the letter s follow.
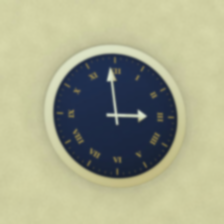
2h59
